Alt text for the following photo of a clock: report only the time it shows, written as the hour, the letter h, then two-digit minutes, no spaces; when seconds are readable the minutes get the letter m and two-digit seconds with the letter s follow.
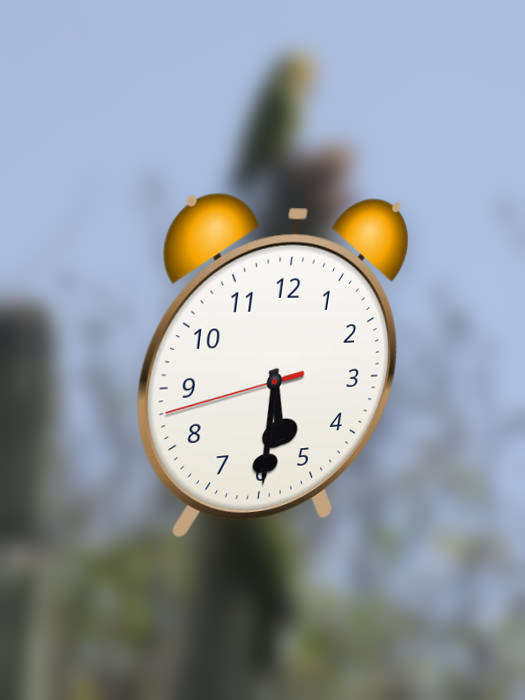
5h29m43s
